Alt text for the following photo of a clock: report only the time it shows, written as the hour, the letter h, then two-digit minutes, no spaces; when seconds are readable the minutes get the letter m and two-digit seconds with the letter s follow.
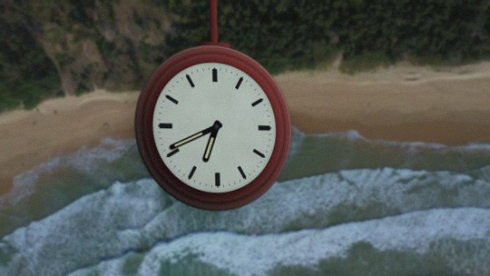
6h41
